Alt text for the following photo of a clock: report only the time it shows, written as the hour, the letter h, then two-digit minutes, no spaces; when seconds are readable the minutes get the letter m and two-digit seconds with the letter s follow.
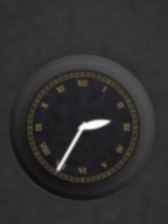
2h35
